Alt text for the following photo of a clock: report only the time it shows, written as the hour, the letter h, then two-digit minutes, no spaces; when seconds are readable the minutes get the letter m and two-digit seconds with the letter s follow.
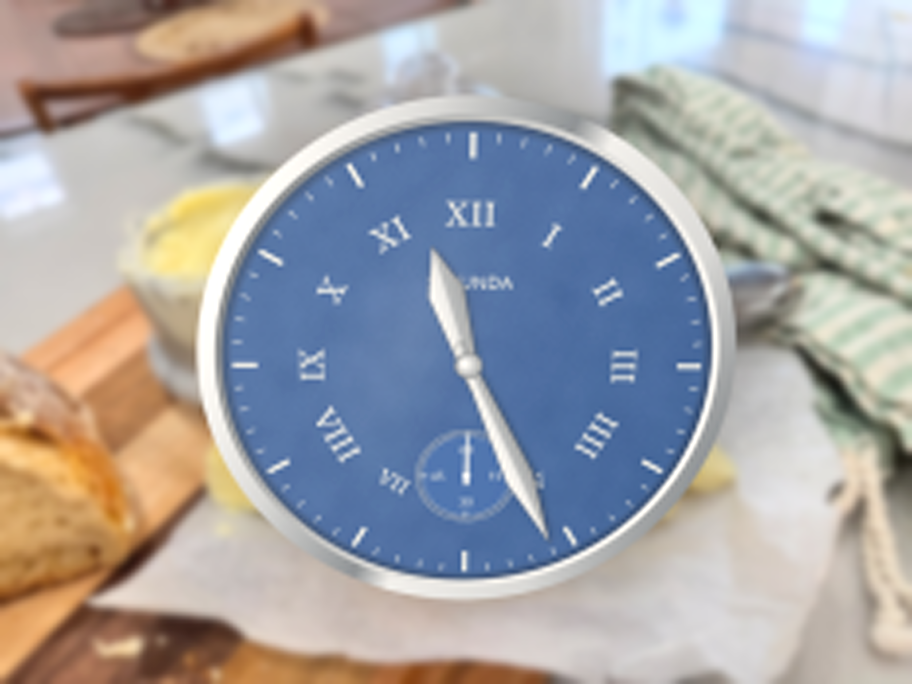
11h26
